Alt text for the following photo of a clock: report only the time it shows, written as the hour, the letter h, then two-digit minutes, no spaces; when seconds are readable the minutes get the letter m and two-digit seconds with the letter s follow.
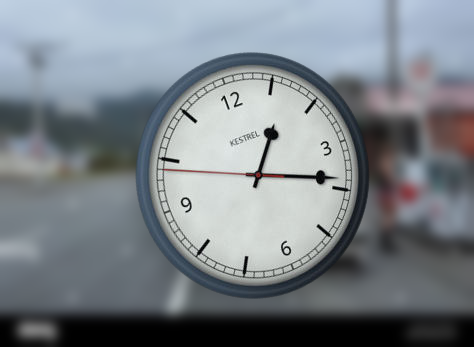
1h18m49s
